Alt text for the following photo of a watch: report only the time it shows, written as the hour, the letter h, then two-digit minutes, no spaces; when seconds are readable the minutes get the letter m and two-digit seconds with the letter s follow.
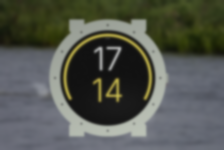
17h14
